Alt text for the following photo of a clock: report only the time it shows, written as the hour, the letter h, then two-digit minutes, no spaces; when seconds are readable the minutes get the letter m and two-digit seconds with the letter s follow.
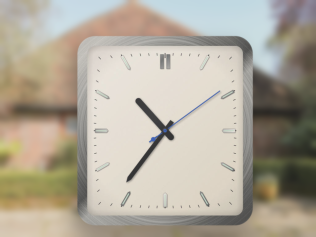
10h36m09s
